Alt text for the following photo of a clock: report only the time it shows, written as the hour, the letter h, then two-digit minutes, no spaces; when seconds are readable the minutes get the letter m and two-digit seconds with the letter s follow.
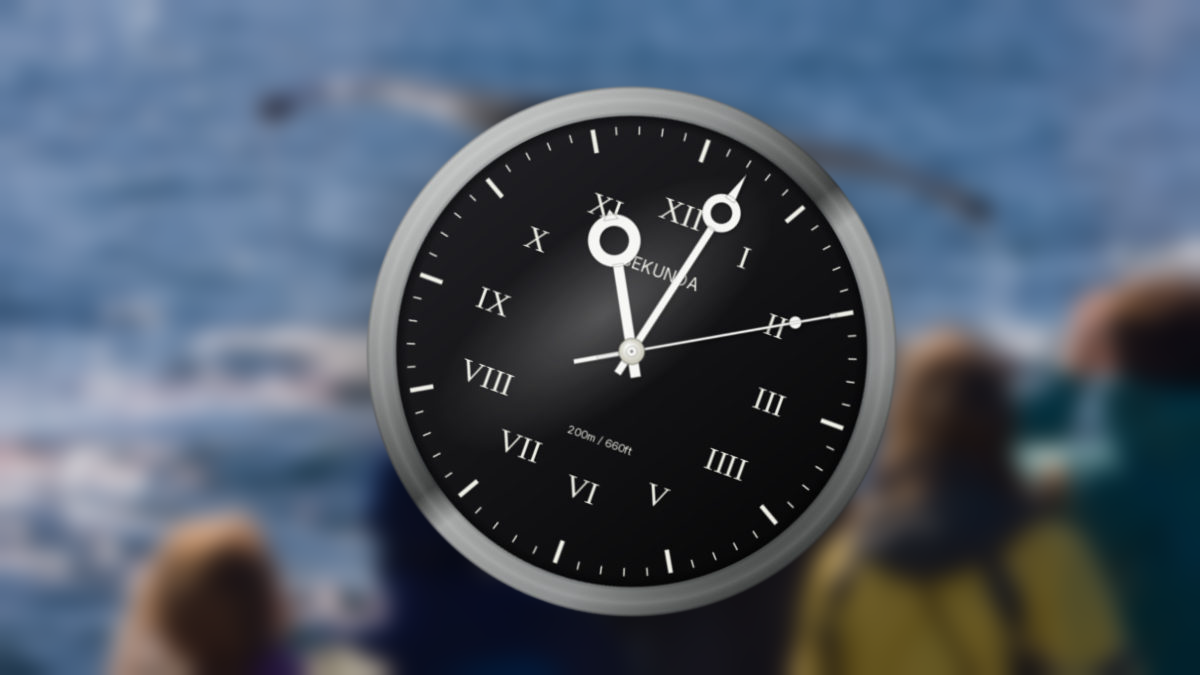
11h02m10s
